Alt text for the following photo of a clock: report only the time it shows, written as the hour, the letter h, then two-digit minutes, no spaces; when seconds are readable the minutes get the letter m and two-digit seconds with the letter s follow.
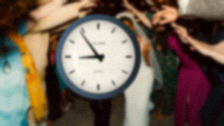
8h54
